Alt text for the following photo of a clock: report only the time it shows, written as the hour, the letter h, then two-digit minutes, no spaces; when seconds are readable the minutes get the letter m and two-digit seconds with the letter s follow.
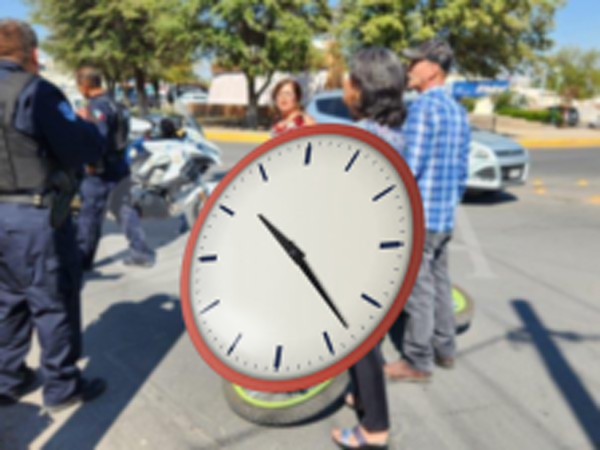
10h23
